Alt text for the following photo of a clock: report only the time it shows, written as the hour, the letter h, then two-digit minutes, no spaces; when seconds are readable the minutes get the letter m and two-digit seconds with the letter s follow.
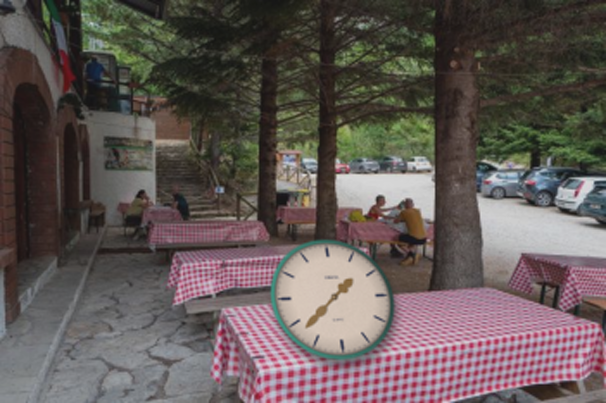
1h38
